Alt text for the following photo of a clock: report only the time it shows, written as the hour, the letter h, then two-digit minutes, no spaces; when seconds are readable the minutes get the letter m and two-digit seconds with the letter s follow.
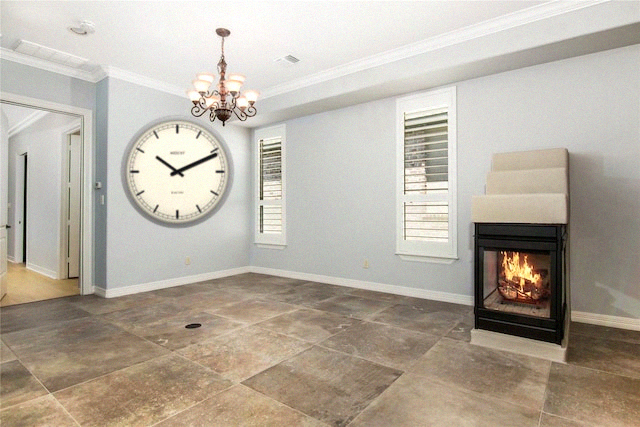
10h11
